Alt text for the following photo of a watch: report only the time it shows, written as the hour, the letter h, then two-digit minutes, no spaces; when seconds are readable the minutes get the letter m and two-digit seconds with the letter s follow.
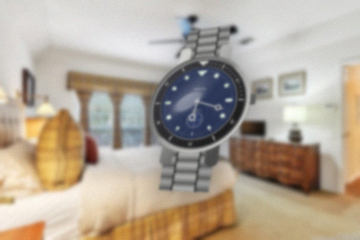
6h18
